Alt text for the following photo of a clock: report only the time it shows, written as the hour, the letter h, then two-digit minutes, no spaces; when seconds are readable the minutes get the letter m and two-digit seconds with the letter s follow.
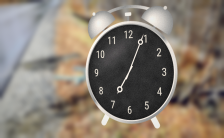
7h04
